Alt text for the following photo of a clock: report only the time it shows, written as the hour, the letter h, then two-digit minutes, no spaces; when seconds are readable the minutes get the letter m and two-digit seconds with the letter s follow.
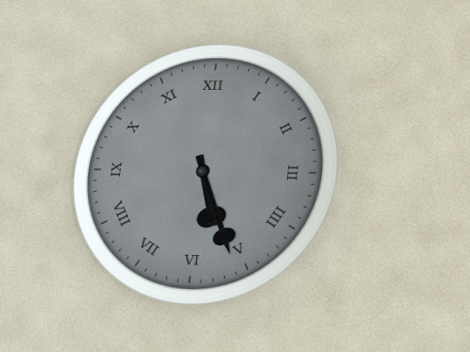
5h26
